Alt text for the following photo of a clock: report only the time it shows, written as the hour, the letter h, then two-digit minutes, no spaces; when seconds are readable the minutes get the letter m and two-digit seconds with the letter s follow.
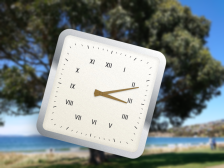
3h11
